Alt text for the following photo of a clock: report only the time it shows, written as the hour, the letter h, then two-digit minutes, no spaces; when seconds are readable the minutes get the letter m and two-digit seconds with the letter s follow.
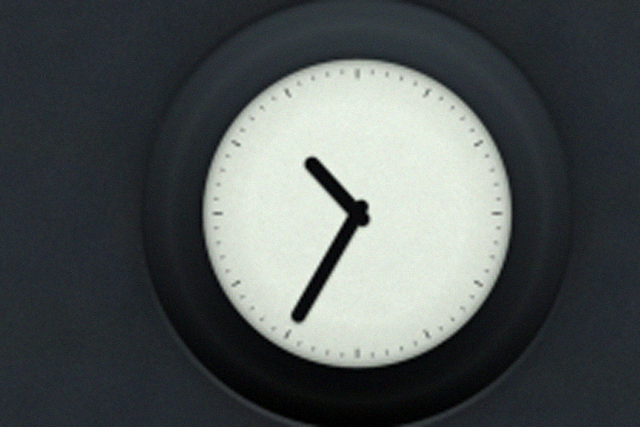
10h35
